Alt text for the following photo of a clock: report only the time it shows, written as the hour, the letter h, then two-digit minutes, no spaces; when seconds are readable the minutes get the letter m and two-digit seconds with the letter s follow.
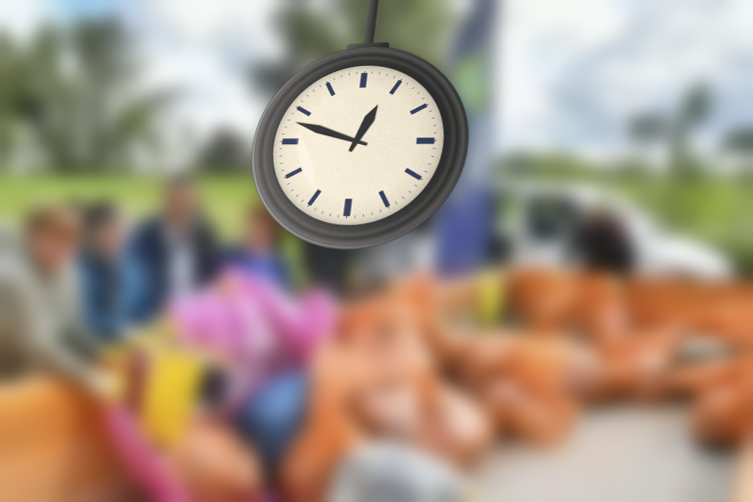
12h48
